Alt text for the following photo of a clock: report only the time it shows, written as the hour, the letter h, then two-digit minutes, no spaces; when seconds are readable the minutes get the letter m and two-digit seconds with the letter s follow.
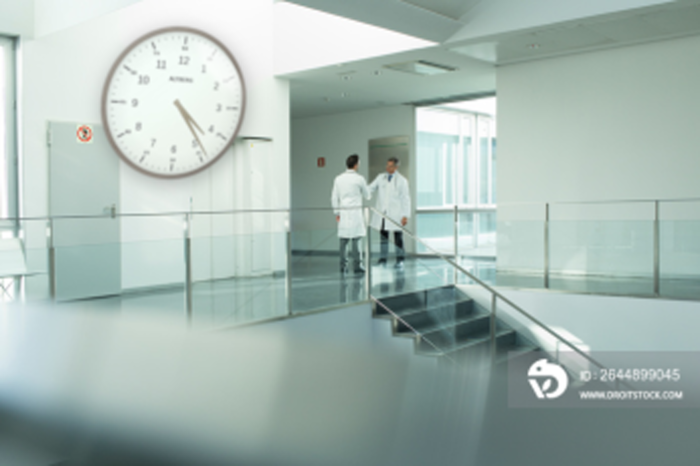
4h24
